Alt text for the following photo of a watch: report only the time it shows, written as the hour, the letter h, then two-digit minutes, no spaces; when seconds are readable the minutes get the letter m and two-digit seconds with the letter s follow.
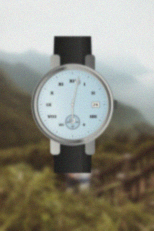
6h02
